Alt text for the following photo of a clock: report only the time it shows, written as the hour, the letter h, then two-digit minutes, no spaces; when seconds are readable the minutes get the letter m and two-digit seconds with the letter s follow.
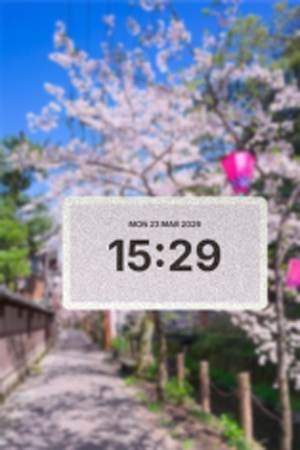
15h29
